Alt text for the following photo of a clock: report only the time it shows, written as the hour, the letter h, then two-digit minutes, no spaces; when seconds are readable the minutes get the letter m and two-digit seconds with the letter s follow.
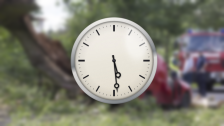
5h29
